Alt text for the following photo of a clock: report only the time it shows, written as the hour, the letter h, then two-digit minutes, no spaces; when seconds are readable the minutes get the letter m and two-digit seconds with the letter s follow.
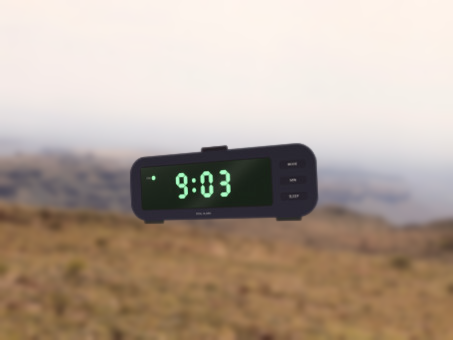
9h03
